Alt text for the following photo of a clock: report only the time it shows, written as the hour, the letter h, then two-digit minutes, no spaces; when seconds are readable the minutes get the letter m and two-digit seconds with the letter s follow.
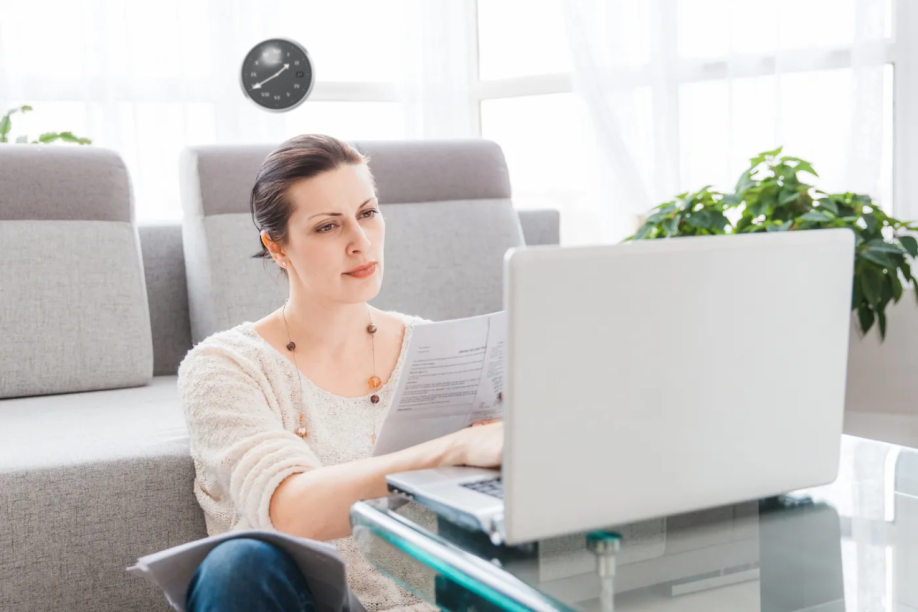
1h40
